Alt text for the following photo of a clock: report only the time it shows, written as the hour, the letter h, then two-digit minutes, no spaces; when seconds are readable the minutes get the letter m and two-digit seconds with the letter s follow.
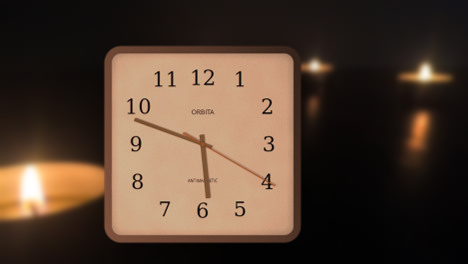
5h48m20s
